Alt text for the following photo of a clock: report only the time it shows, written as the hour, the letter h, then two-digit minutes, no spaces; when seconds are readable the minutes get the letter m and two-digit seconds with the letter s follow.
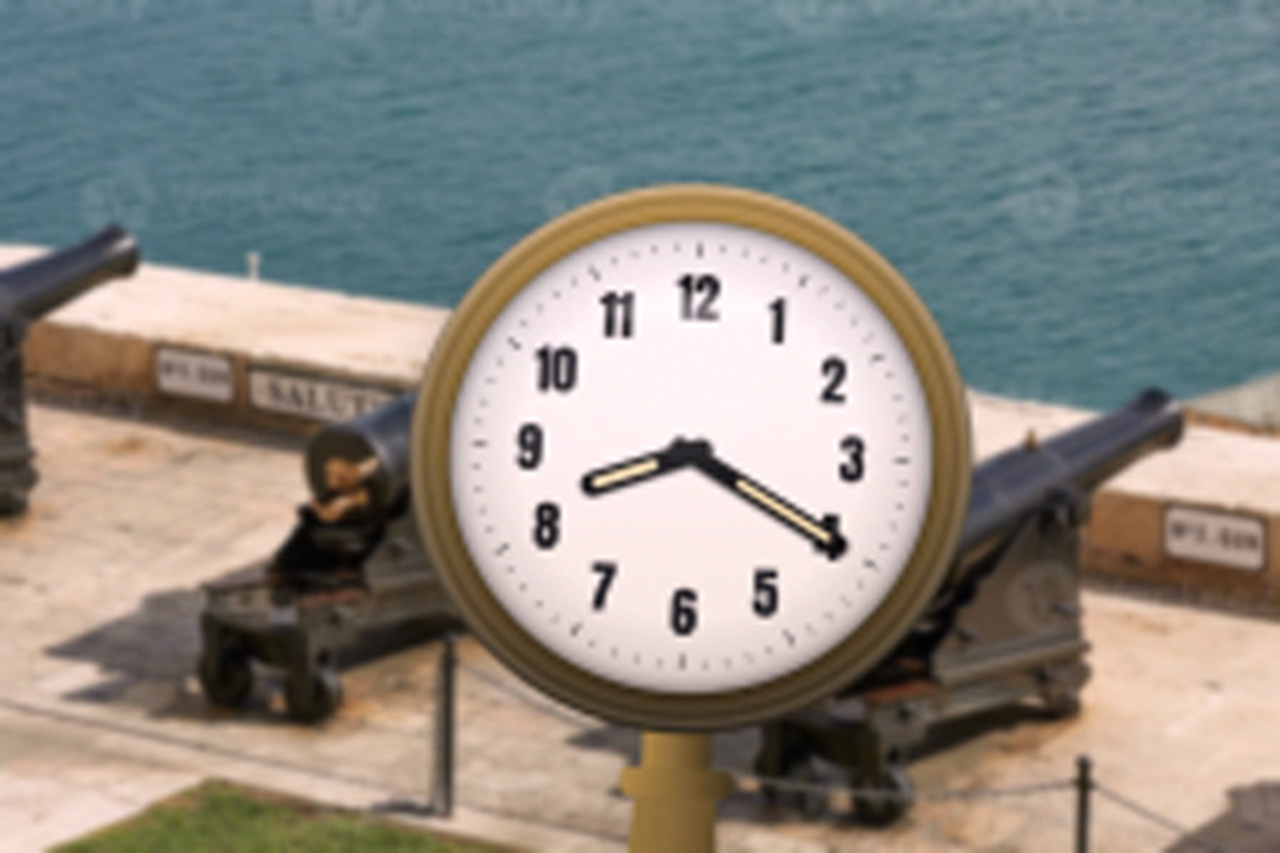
8h20
